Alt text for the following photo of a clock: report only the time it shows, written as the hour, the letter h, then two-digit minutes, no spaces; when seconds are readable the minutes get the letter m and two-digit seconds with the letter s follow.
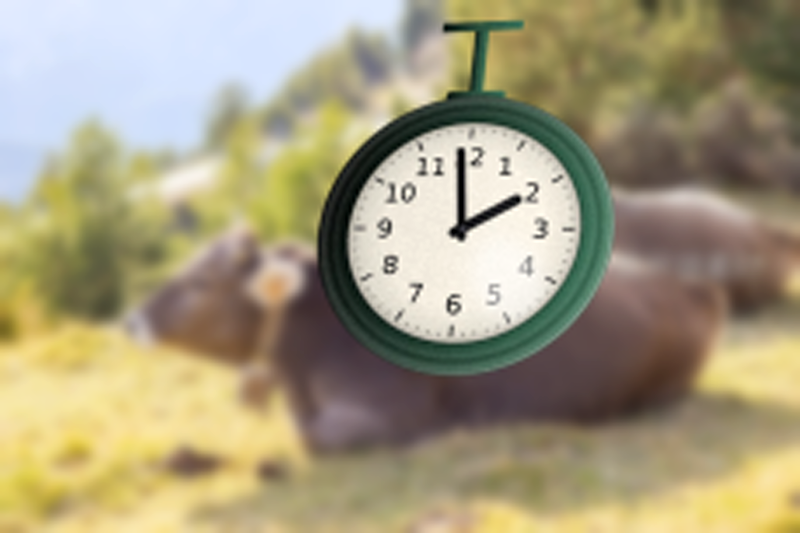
1h59
